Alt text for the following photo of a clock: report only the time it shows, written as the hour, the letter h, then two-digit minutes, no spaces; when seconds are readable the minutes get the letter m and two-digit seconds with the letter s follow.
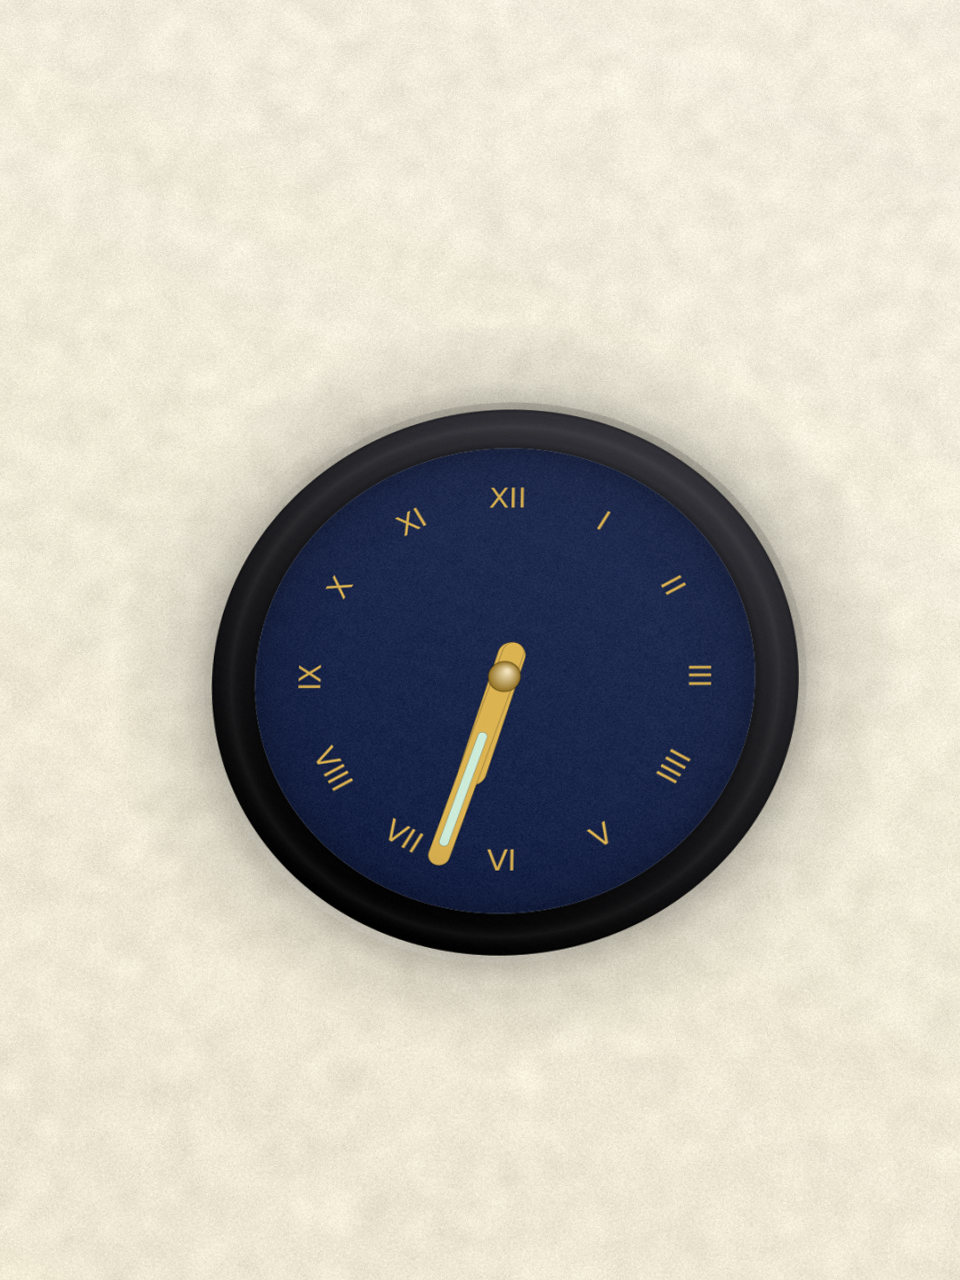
6h33
